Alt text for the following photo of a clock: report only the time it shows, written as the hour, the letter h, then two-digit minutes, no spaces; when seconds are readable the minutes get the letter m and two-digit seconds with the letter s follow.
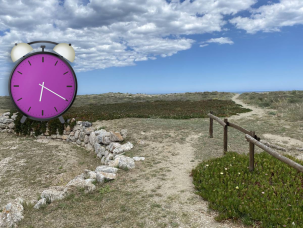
6h20
